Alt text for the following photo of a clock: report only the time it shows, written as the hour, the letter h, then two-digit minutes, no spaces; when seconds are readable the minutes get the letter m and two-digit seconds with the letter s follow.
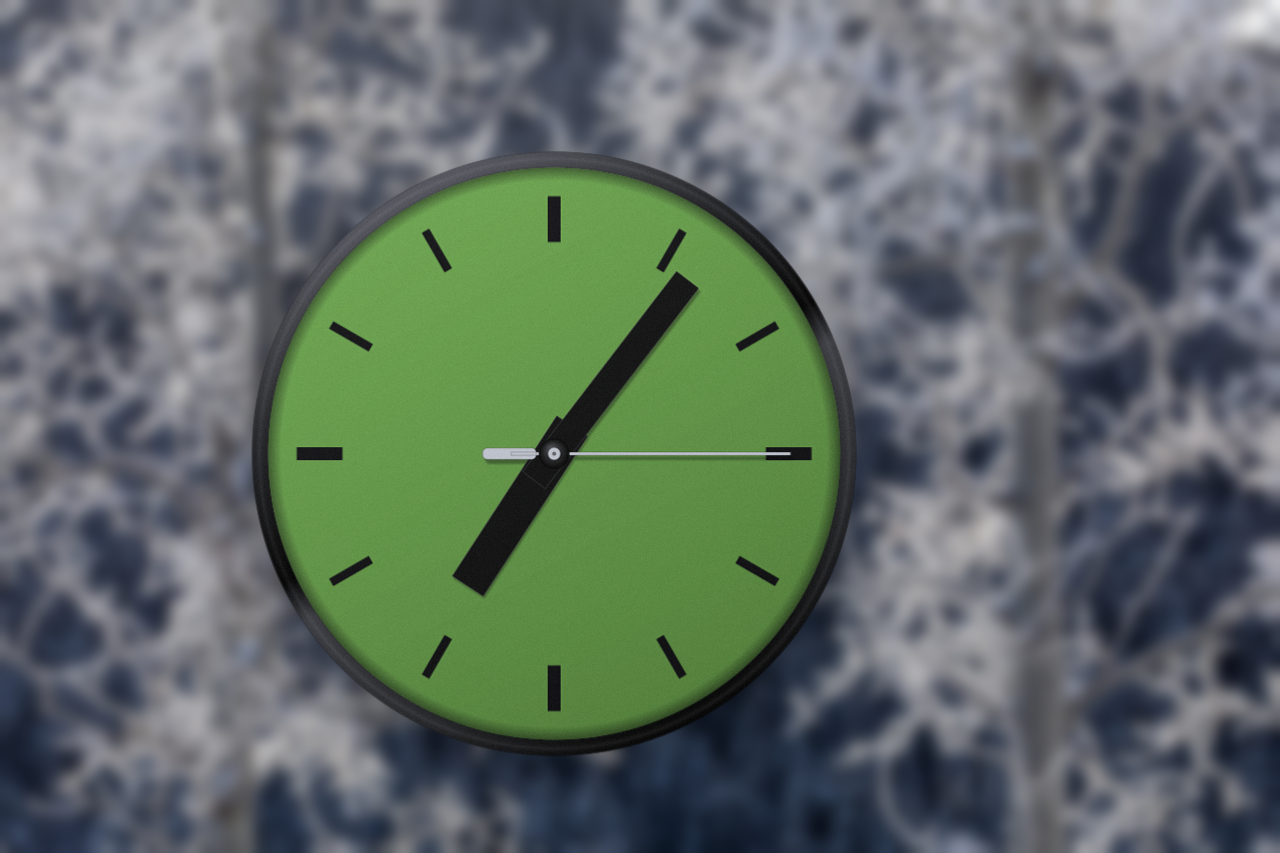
7h06m15s
